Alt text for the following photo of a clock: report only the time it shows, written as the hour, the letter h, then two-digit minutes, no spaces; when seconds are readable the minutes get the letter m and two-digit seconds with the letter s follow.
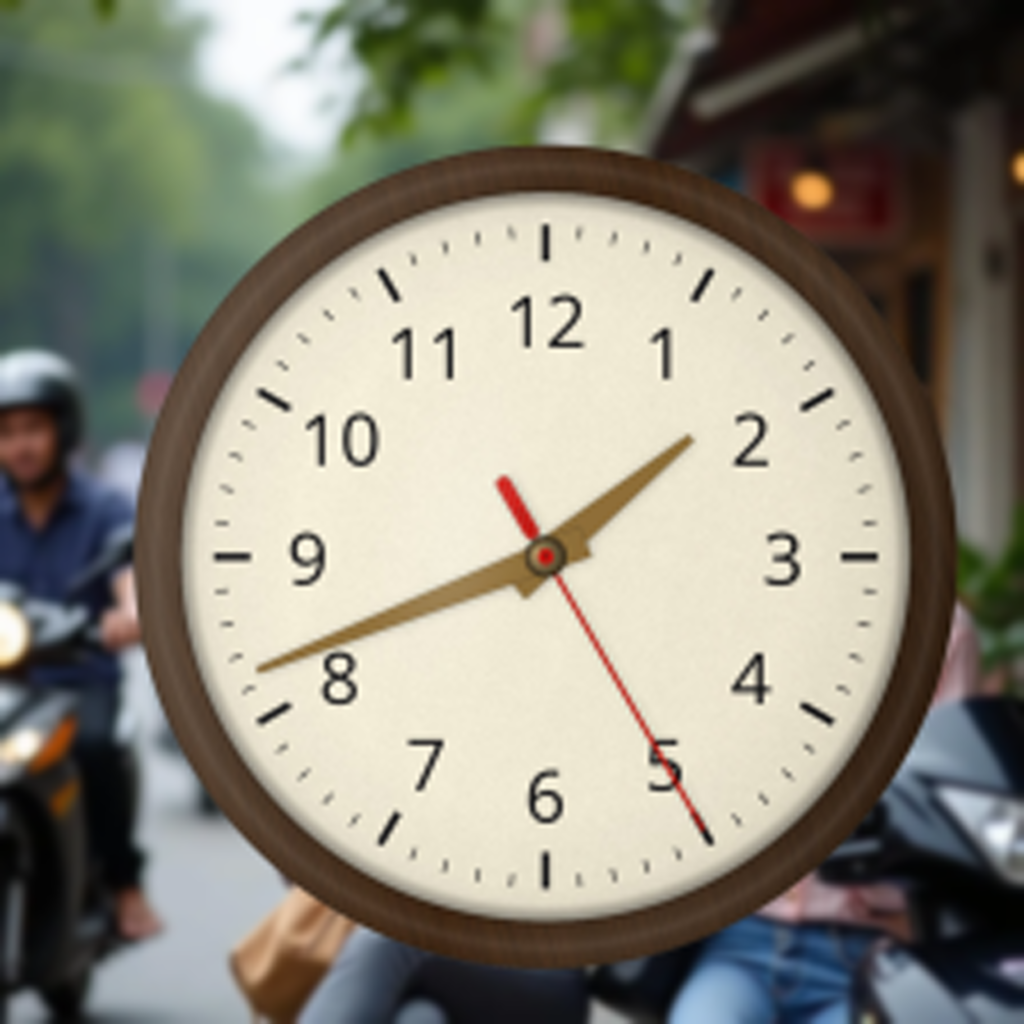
1h41m25s
